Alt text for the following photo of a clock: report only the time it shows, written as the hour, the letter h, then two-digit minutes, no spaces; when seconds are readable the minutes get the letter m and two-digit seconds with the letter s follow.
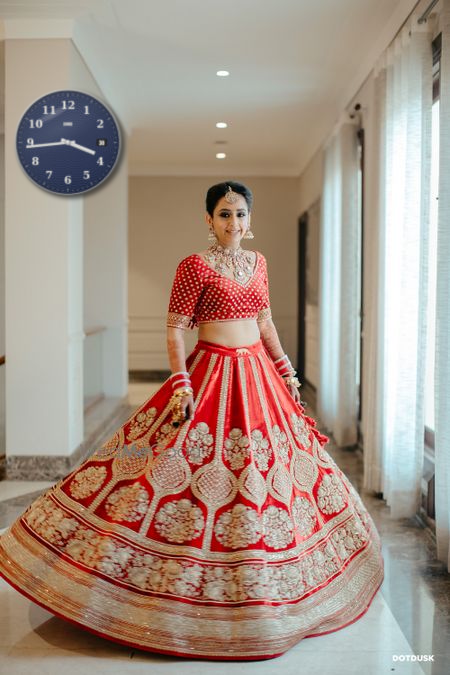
3h44
